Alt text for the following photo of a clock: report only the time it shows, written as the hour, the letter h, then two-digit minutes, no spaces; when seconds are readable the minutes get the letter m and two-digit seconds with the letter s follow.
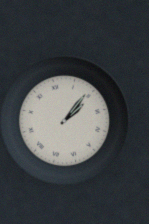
2h09
